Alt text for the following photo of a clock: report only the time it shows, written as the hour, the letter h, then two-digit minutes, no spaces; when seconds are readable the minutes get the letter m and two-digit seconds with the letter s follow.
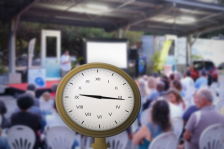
9h16
